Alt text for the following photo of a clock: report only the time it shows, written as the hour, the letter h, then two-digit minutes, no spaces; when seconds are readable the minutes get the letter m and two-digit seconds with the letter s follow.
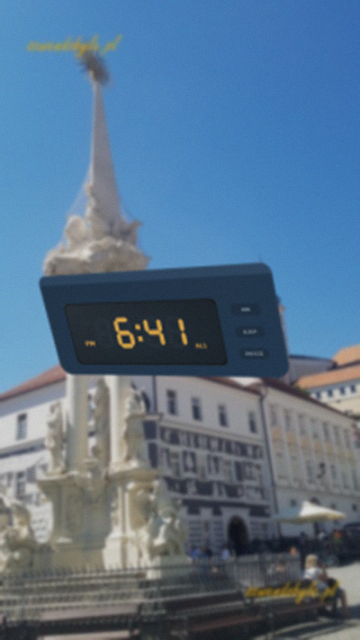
6h41
